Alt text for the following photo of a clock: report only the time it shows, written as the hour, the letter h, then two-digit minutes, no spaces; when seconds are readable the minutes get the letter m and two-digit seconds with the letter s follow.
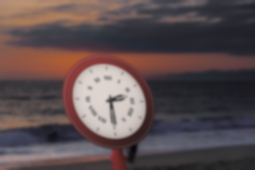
2h30
